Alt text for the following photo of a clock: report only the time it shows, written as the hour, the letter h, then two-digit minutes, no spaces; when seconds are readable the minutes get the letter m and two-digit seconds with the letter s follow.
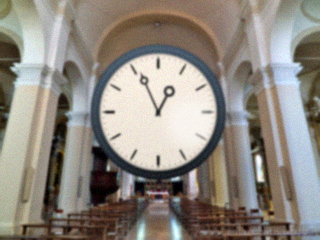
12h56
